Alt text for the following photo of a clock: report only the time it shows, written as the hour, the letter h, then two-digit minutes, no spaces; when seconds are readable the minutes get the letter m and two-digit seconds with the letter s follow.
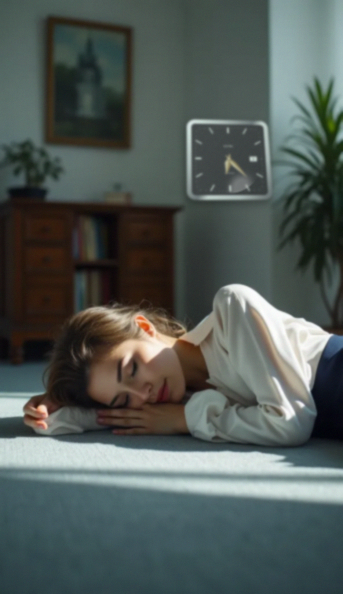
6h23
